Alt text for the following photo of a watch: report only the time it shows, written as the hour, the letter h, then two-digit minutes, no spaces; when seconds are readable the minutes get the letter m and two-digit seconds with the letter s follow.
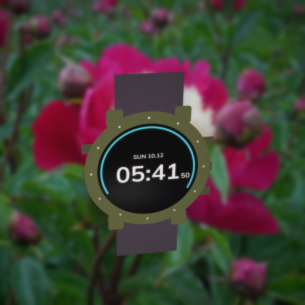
5h41
